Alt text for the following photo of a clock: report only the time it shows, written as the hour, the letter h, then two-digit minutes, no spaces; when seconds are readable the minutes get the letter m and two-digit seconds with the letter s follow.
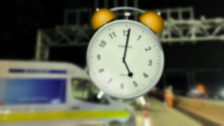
5h01
